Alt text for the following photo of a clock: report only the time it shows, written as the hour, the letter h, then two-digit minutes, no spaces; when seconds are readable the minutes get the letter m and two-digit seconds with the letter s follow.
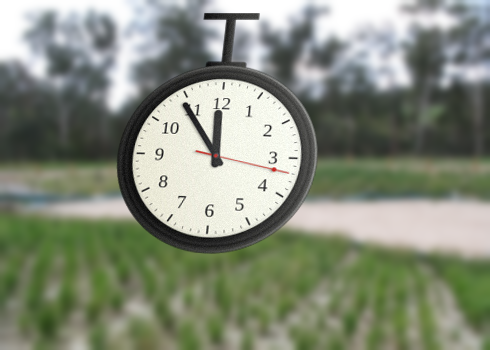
11h54m17s
